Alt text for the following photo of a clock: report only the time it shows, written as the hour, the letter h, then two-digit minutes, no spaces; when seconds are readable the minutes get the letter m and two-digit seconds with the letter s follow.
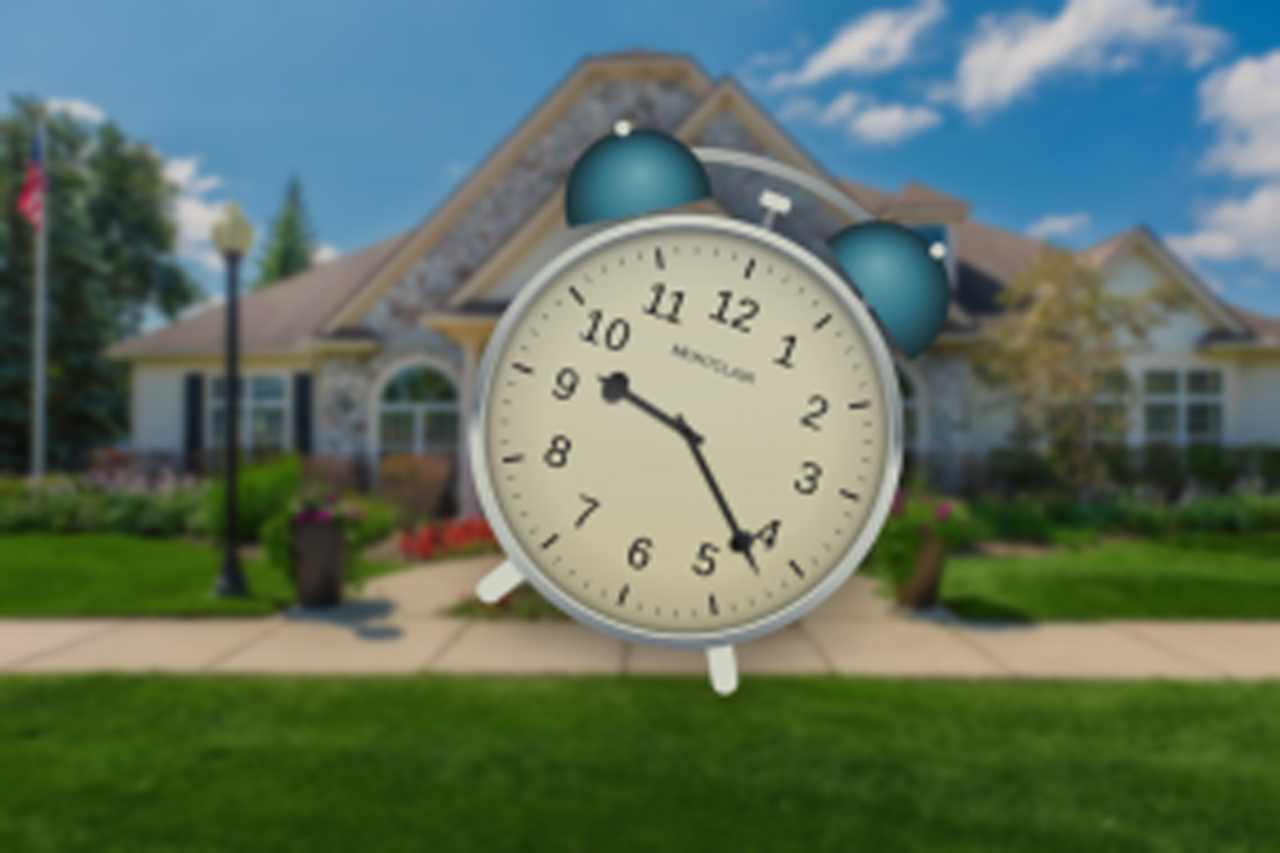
9h22
